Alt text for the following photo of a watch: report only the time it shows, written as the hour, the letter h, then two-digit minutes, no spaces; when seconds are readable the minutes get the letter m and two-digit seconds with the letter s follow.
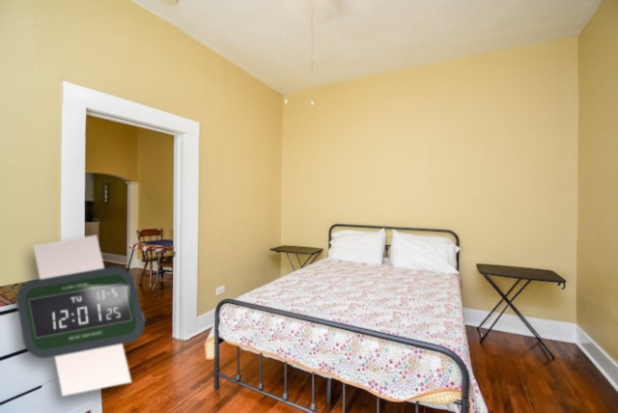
12h01m25s
